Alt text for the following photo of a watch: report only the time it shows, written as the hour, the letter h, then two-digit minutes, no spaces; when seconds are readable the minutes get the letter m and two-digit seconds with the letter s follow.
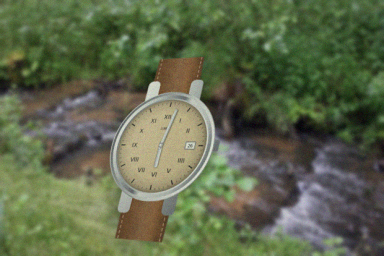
6h02
